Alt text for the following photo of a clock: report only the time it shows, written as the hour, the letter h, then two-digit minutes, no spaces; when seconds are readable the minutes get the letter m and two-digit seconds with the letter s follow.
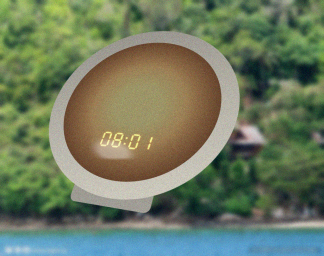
8h01
